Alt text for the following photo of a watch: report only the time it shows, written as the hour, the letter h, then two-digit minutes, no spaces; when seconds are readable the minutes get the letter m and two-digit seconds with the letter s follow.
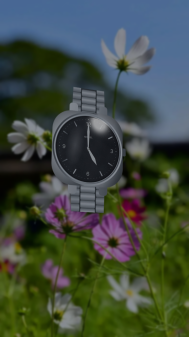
5h00
